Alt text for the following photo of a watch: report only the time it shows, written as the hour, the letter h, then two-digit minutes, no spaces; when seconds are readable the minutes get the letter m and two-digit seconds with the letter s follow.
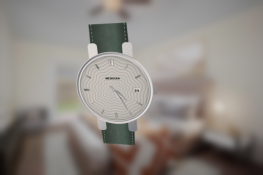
4h25
